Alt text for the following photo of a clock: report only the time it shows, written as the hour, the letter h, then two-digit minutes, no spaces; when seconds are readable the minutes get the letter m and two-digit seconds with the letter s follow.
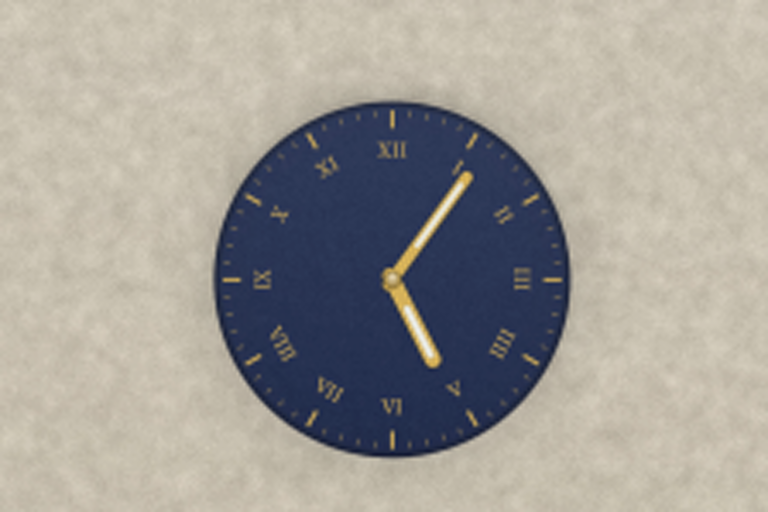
5h06
